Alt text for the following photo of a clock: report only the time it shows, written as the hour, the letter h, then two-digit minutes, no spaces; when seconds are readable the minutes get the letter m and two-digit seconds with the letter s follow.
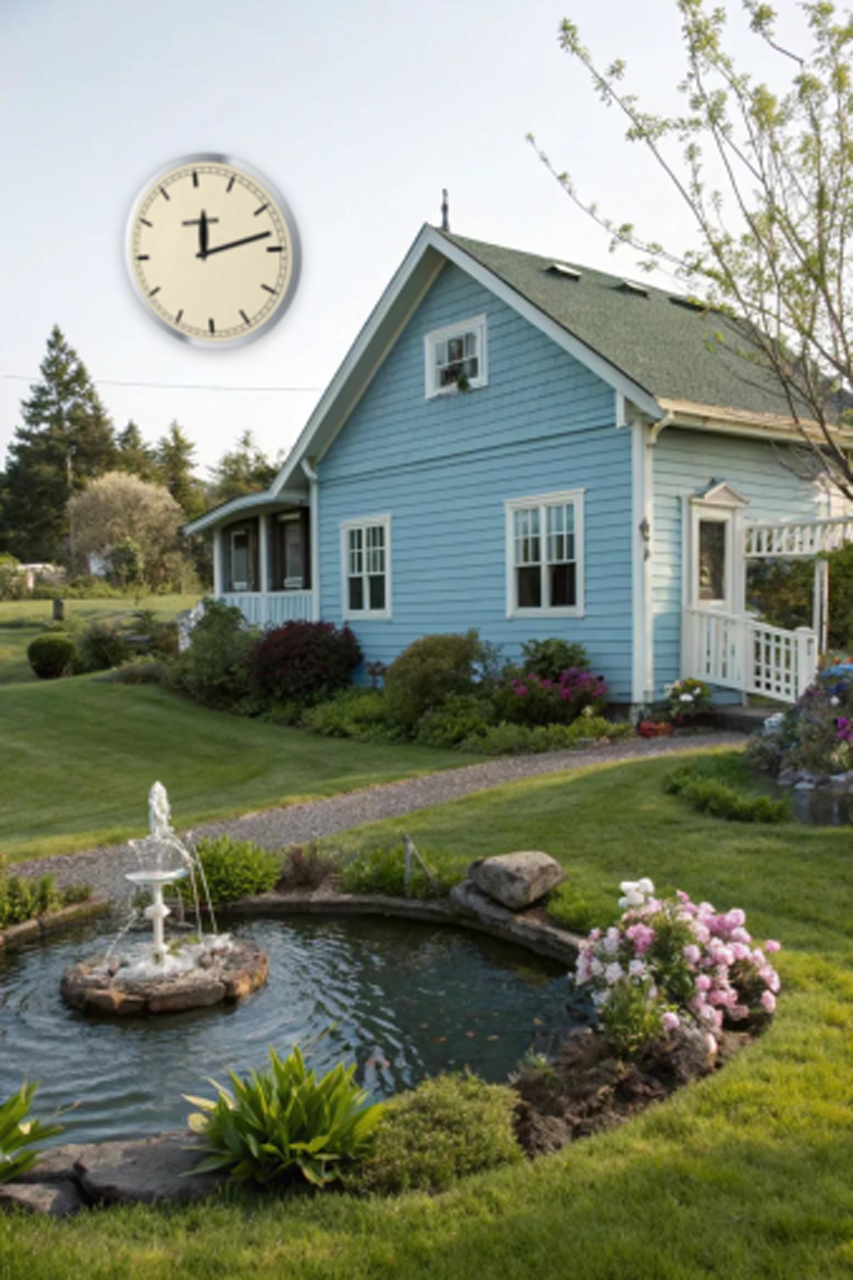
12h13
